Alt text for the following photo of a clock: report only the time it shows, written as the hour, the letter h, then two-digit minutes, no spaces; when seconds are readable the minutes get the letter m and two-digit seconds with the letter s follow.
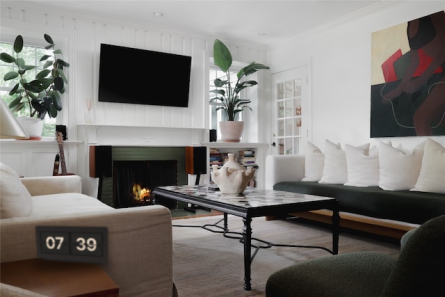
7h39
